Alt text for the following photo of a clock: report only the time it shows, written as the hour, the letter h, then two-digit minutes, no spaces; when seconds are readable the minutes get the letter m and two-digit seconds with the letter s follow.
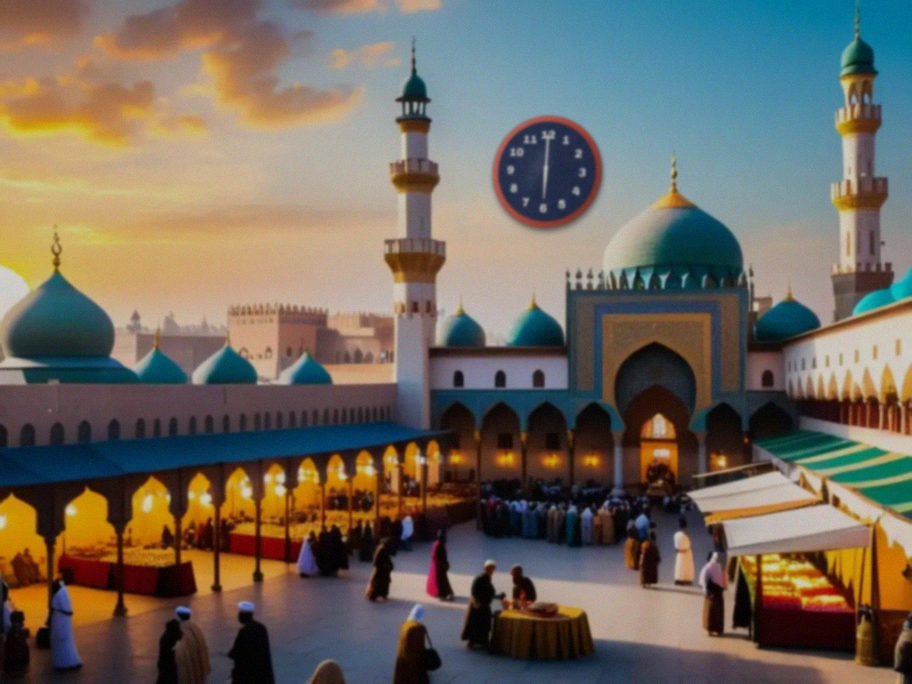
6h00
